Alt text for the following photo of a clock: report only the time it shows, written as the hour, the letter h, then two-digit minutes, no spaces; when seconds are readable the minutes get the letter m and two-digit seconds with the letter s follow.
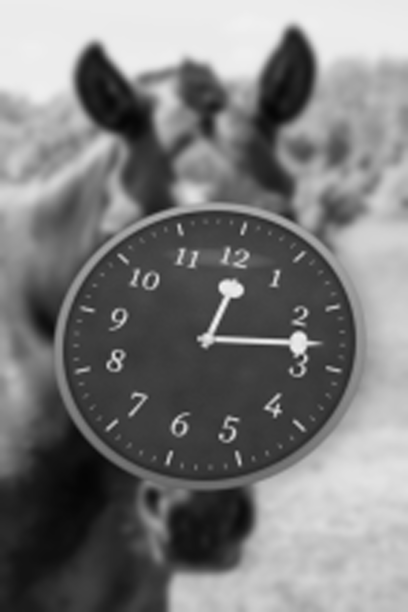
12h13
